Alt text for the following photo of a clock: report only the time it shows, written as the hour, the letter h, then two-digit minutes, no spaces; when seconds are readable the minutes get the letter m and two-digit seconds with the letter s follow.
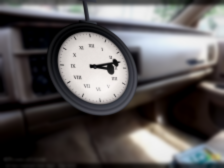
3h13
